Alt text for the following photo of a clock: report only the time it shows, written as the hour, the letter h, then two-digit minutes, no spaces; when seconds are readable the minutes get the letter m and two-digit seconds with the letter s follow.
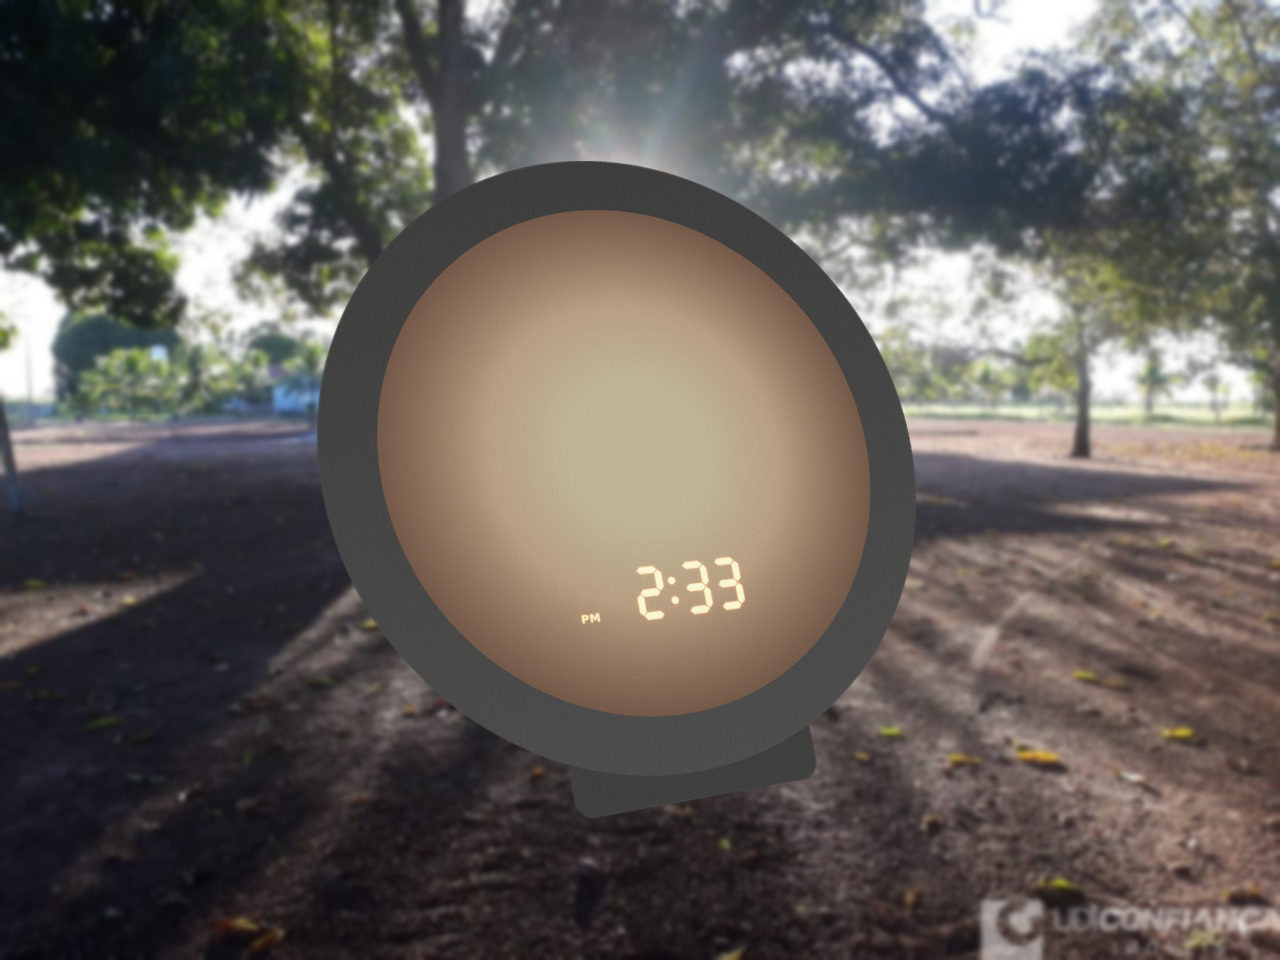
2h33
